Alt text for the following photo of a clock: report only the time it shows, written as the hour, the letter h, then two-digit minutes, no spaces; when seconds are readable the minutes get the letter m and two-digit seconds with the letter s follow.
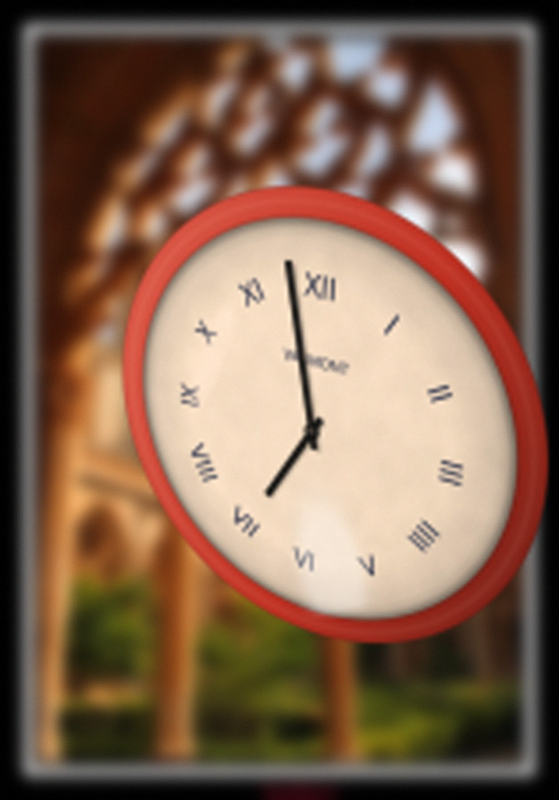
6h58
